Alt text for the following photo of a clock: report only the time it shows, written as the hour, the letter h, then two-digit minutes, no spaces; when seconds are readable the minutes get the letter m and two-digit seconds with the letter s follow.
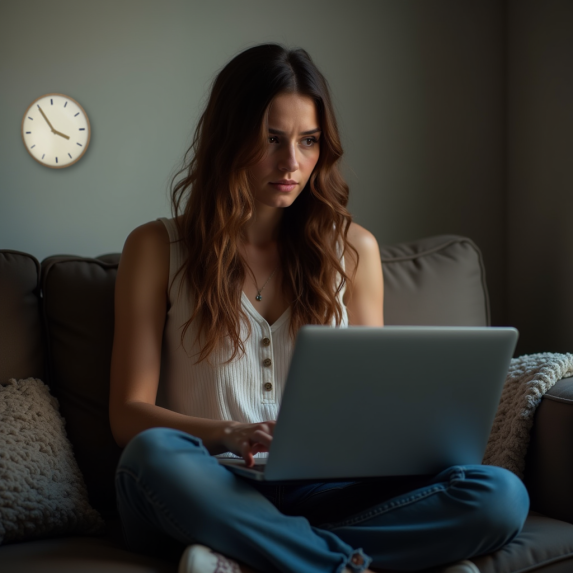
3h55
